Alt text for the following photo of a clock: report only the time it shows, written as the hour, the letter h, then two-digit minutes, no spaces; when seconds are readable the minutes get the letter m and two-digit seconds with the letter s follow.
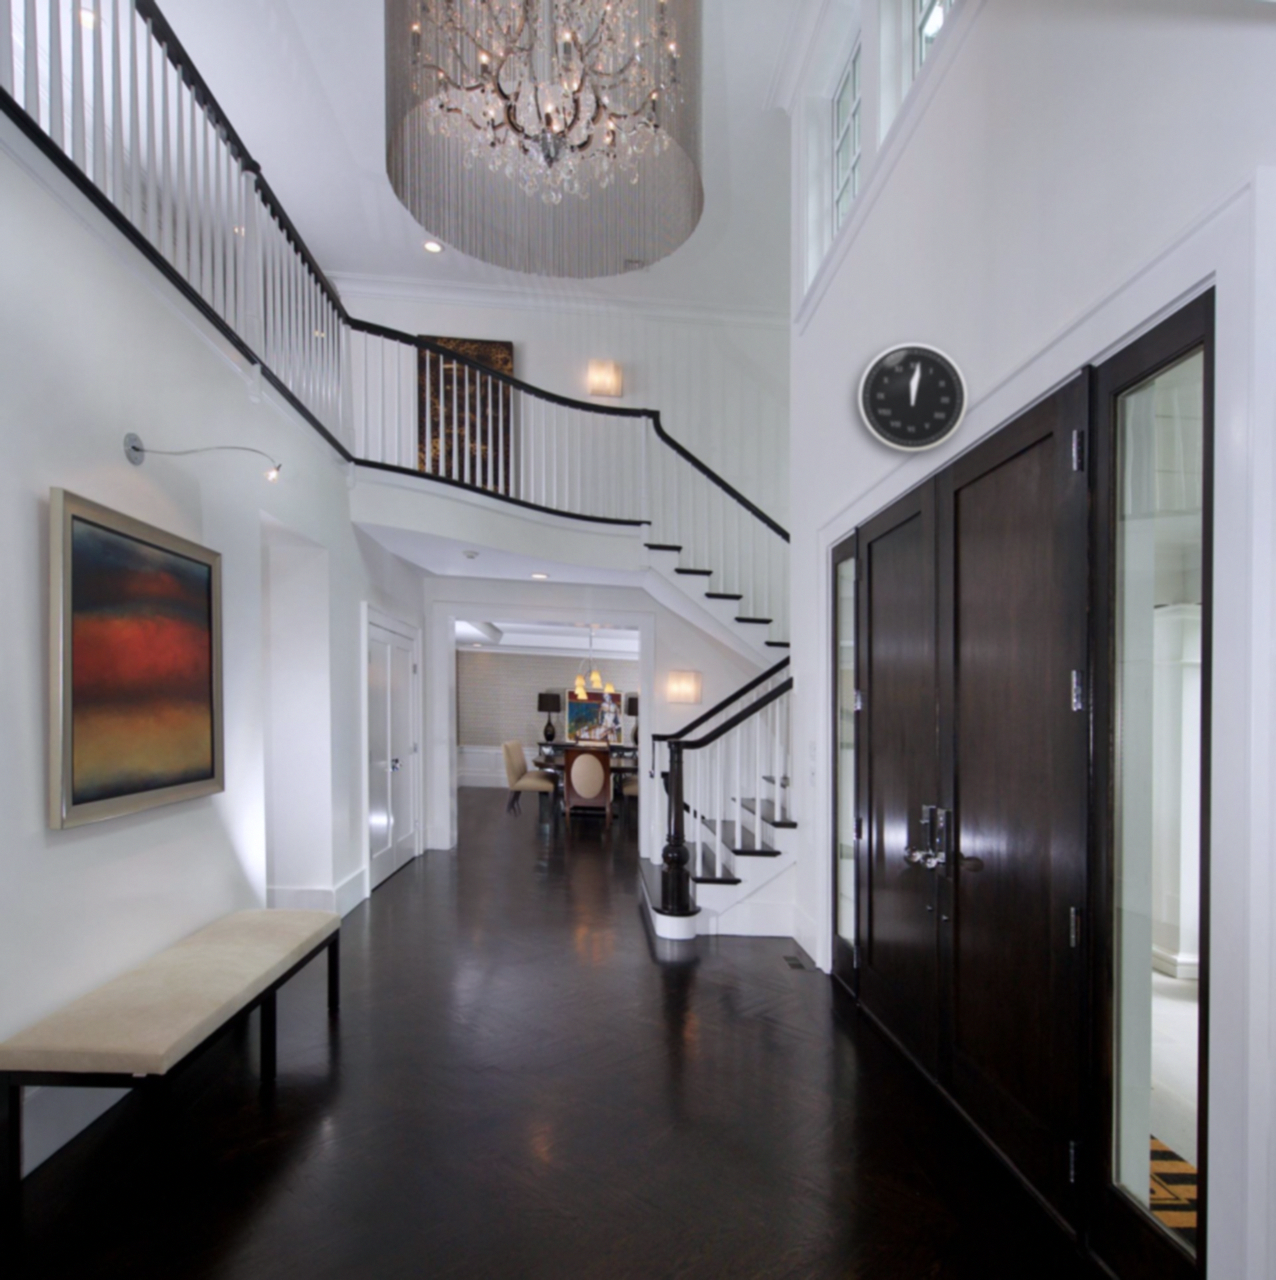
12h01
